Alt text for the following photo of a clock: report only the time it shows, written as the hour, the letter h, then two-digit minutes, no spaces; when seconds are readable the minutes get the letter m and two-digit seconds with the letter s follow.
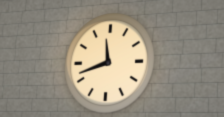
11h42
